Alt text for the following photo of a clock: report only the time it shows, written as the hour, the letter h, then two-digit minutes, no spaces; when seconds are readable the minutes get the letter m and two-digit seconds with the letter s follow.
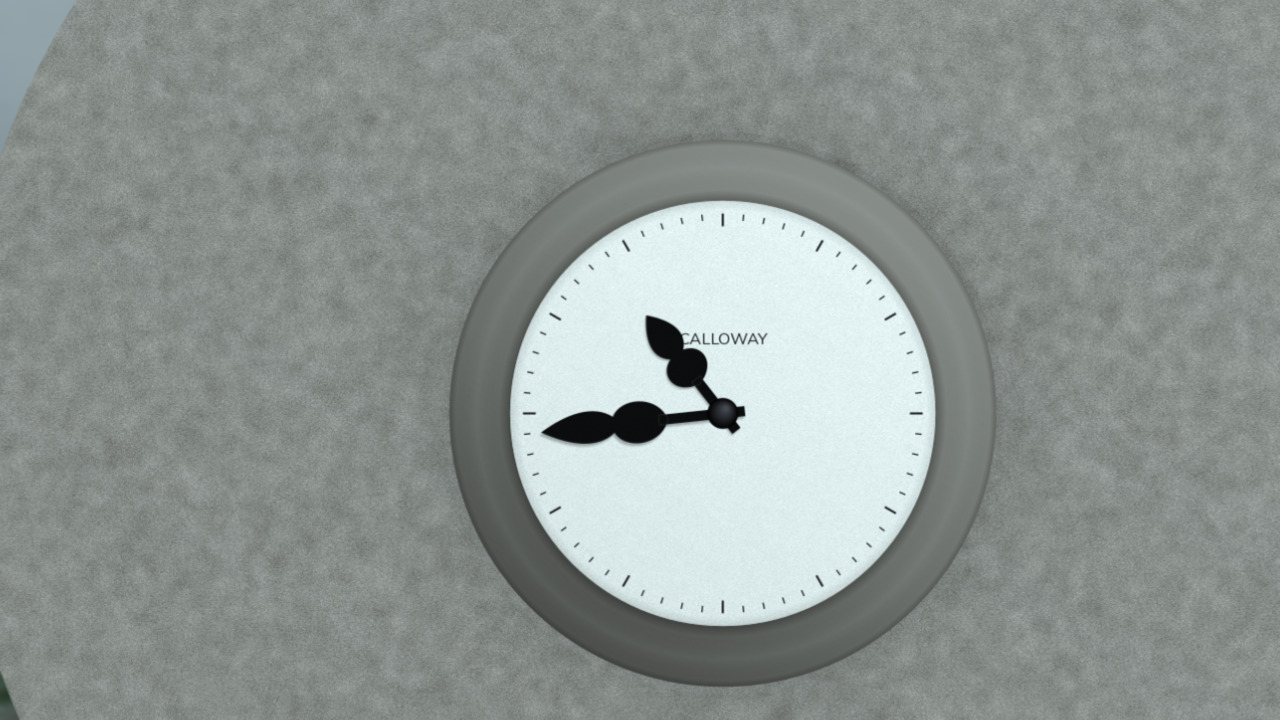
10h44
